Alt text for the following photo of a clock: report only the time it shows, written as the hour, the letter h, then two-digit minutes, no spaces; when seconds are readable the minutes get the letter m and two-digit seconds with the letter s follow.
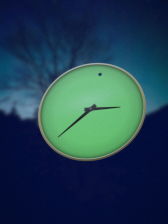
2h36
